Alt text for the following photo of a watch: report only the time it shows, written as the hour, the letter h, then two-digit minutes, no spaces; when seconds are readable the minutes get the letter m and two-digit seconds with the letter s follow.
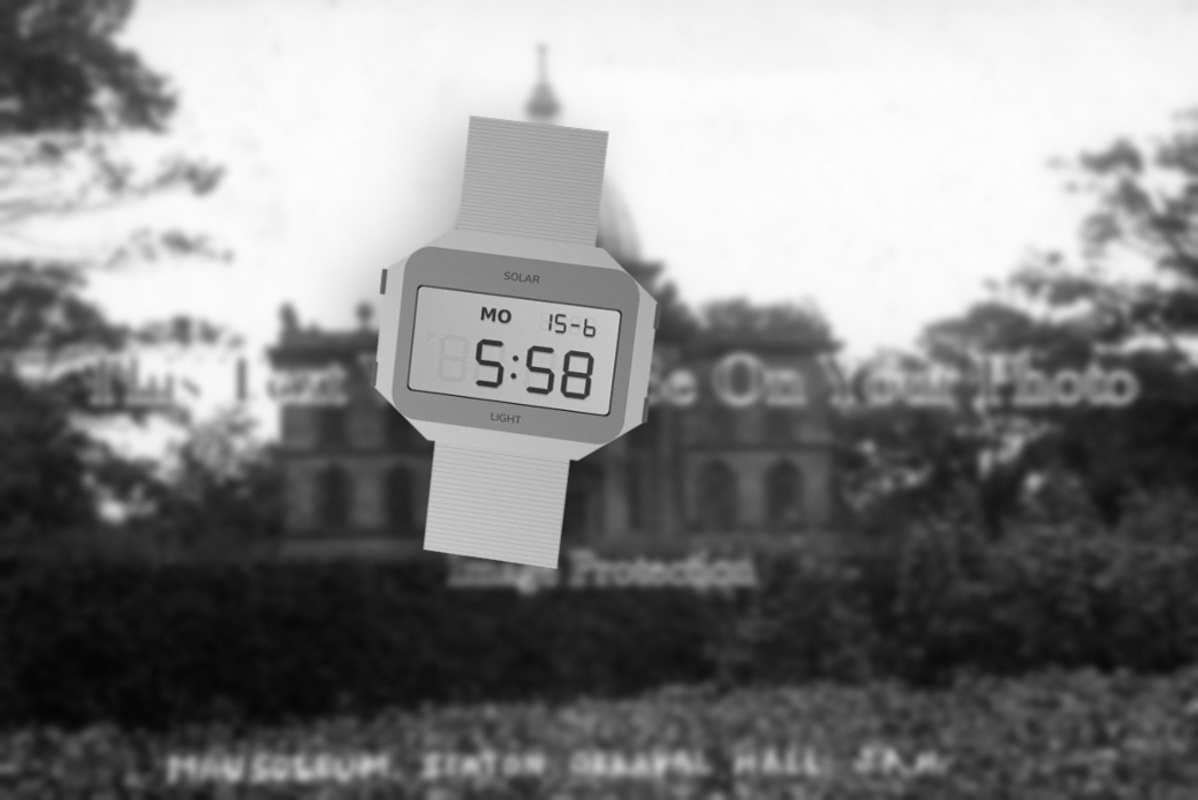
5h58
